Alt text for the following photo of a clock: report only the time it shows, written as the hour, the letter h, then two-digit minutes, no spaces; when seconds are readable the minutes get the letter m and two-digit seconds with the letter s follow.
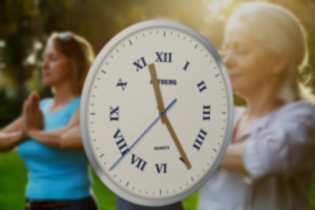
11h24m38s
